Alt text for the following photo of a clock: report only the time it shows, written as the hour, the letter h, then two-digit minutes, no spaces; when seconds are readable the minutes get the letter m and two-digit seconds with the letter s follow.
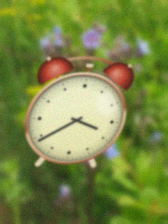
3h39
